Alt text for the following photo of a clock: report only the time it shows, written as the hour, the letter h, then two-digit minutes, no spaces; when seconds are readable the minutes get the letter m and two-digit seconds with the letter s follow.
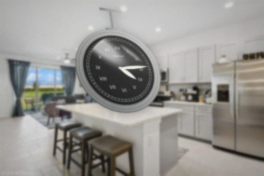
4h14
